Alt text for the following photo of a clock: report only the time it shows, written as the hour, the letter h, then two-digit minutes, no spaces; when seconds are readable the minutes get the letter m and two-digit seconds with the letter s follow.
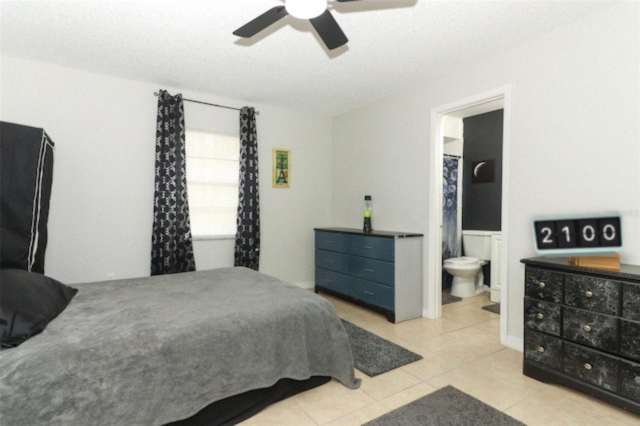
21h00
